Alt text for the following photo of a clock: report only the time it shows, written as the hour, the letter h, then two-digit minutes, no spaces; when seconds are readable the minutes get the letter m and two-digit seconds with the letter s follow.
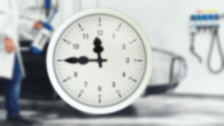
11h45
